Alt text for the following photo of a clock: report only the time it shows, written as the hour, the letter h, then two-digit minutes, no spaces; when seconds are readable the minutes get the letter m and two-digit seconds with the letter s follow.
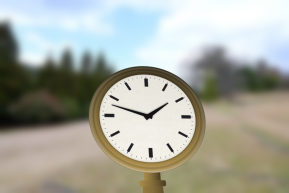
1h48
